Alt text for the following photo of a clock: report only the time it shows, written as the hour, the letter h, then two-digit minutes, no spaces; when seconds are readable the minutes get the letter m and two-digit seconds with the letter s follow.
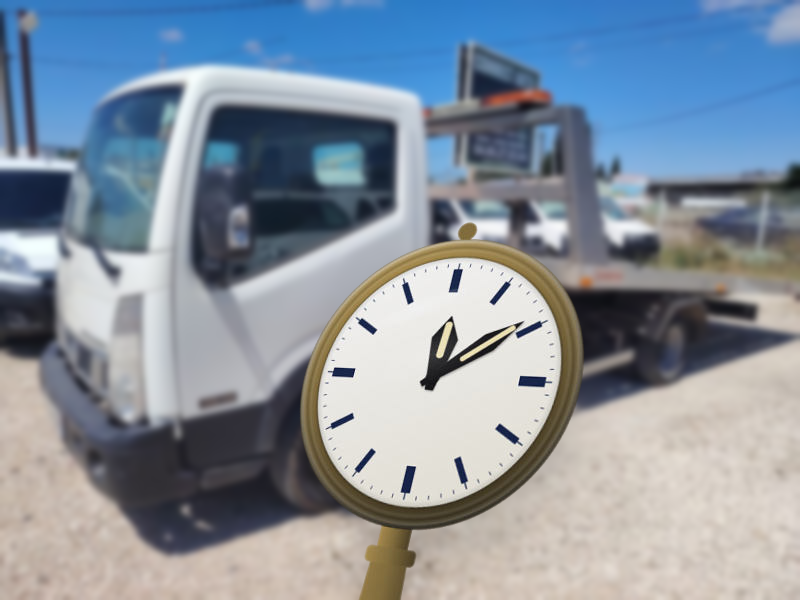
12h09
